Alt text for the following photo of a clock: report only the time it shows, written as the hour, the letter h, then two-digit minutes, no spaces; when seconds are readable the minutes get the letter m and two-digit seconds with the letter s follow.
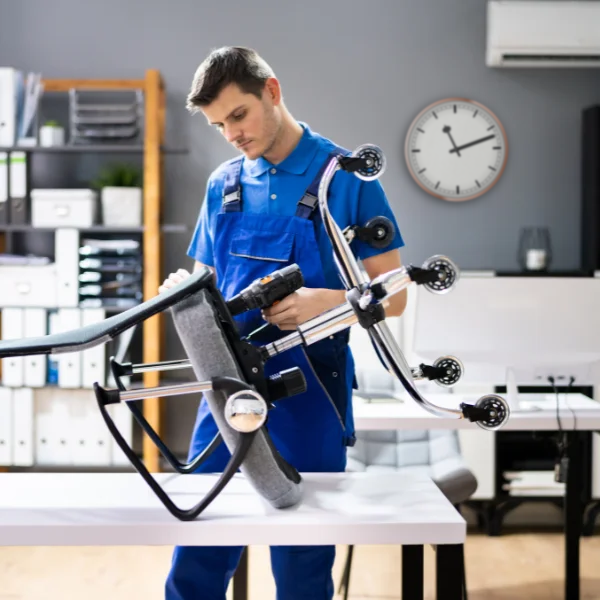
11h12
